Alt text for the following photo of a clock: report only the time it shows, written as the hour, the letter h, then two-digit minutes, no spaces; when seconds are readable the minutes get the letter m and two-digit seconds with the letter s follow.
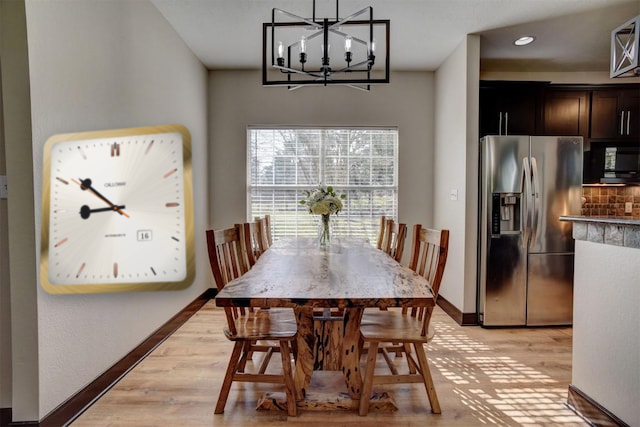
8h51m51s
